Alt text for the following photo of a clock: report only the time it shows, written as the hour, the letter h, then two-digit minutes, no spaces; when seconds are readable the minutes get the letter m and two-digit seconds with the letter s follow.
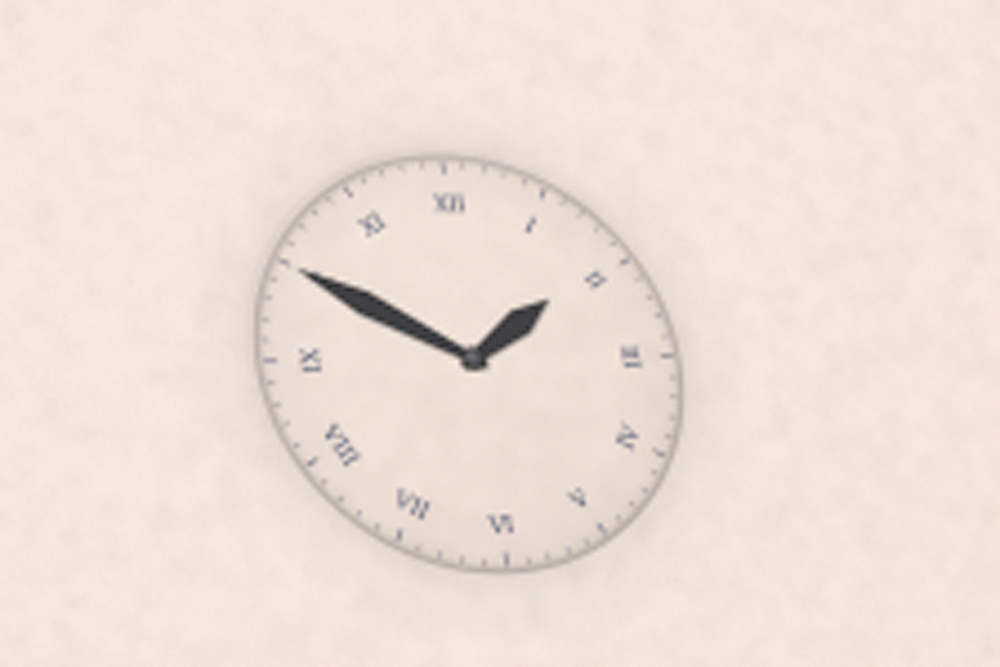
1h50
